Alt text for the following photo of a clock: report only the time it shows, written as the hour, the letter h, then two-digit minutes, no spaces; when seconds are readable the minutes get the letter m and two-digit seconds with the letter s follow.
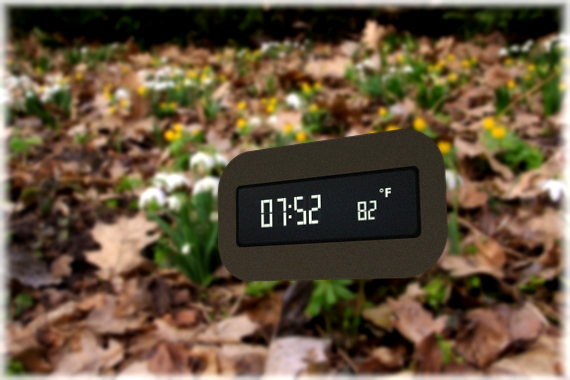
7h52
